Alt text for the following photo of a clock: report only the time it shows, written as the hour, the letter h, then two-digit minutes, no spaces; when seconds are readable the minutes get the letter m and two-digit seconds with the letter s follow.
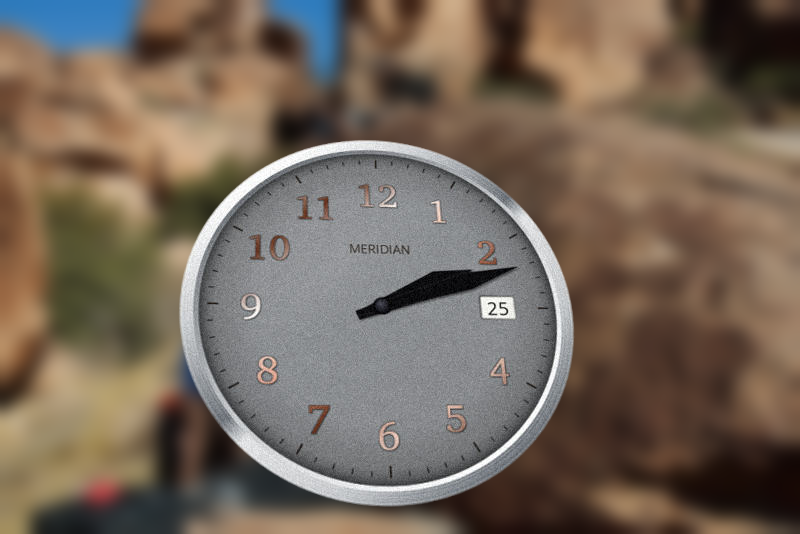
2h12
